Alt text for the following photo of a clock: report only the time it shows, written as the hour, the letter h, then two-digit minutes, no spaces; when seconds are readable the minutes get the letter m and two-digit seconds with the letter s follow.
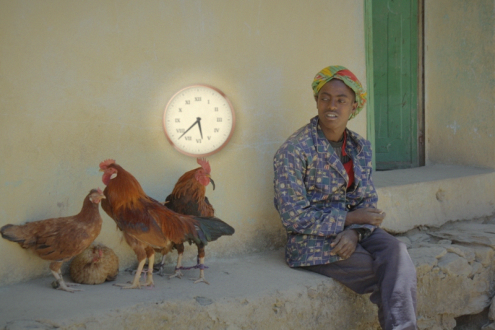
5h38
